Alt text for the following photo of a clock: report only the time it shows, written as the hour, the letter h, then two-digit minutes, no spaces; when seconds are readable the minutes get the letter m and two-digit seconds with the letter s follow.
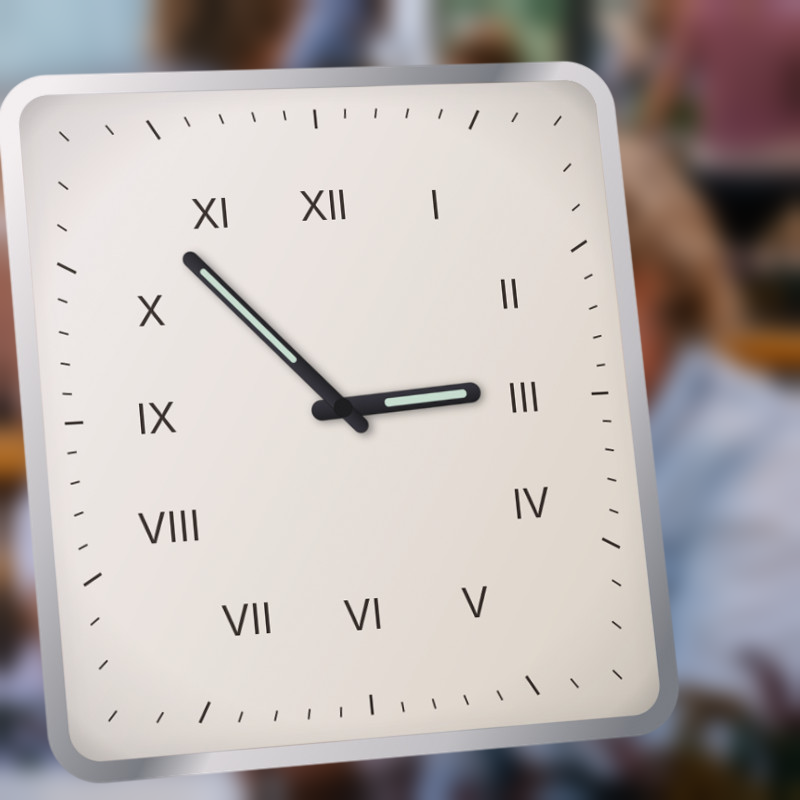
2h53
